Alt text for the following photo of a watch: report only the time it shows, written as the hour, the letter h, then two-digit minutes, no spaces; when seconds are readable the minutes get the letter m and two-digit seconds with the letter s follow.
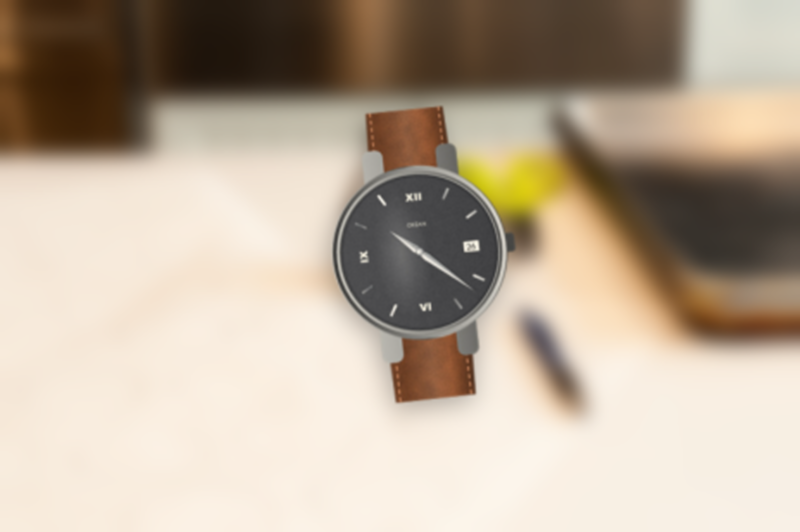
10h22
